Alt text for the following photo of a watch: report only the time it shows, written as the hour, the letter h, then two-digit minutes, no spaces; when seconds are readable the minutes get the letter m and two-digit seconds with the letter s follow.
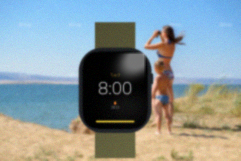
8h00
